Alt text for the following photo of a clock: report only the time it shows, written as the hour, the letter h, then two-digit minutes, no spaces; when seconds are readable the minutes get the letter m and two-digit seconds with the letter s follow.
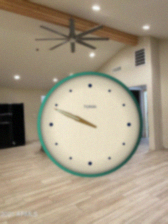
9h49
